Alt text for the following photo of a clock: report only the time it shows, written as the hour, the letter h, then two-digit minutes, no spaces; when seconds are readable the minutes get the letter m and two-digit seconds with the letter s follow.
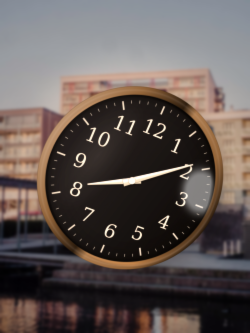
8h09
